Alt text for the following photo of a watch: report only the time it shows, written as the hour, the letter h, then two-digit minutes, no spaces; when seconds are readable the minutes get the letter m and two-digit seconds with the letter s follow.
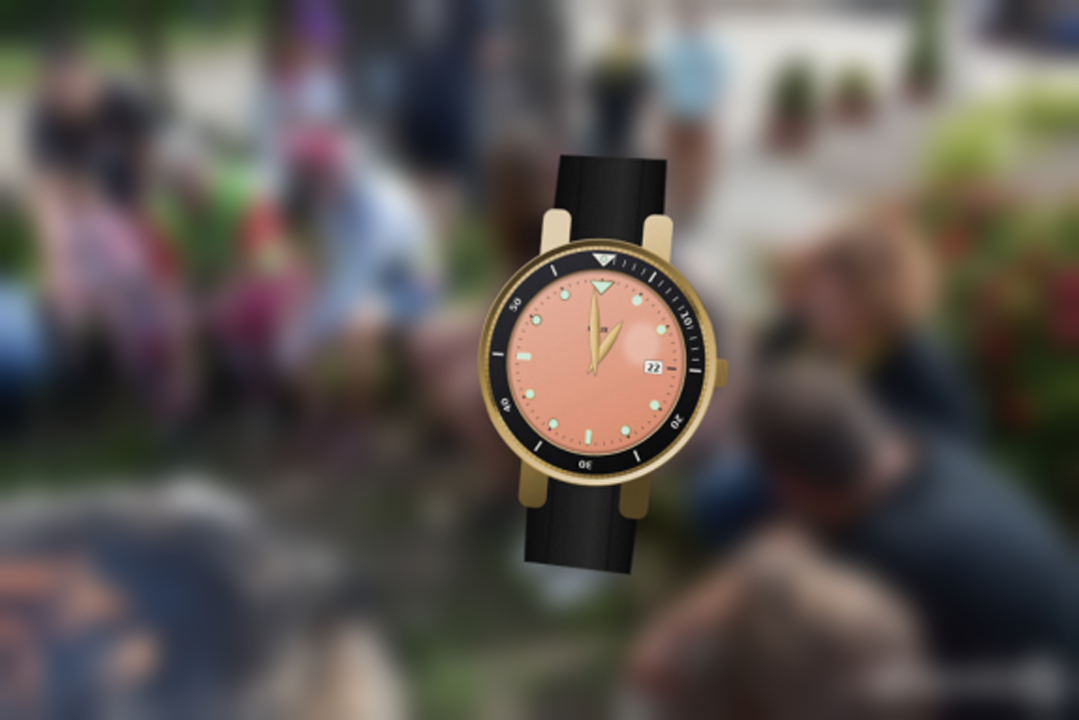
12h59
